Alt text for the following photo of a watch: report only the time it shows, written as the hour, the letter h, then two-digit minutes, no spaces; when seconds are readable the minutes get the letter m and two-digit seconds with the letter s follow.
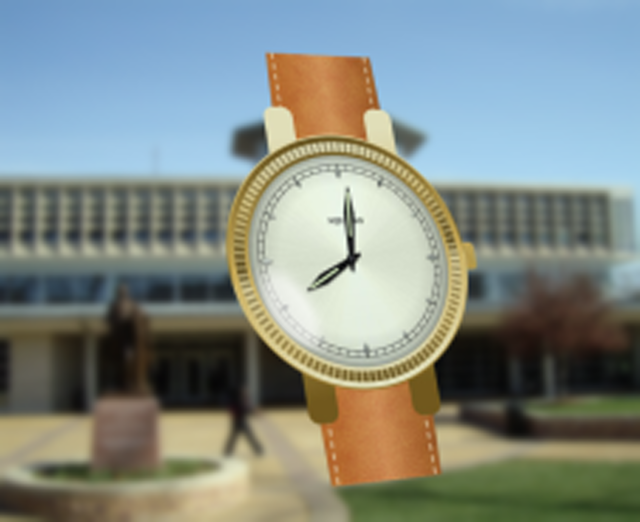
8h01
